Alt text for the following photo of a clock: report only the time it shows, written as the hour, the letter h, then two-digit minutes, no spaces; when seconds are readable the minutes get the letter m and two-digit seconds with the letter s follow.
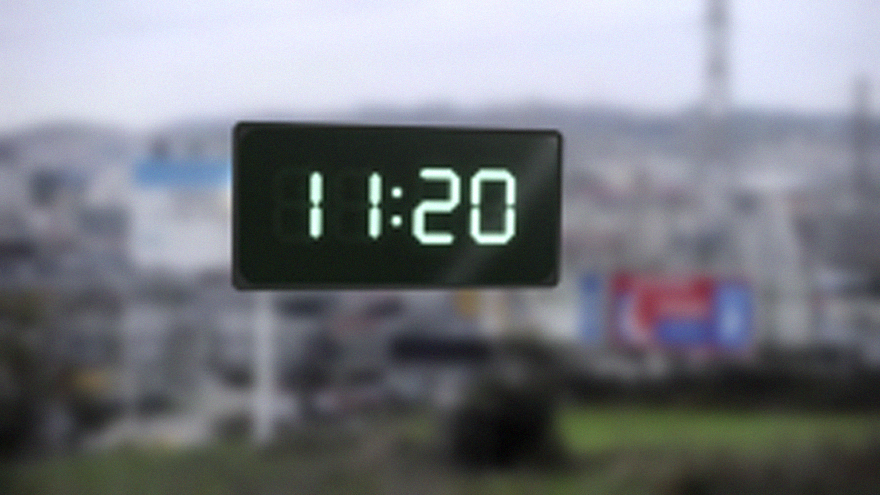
11h20
